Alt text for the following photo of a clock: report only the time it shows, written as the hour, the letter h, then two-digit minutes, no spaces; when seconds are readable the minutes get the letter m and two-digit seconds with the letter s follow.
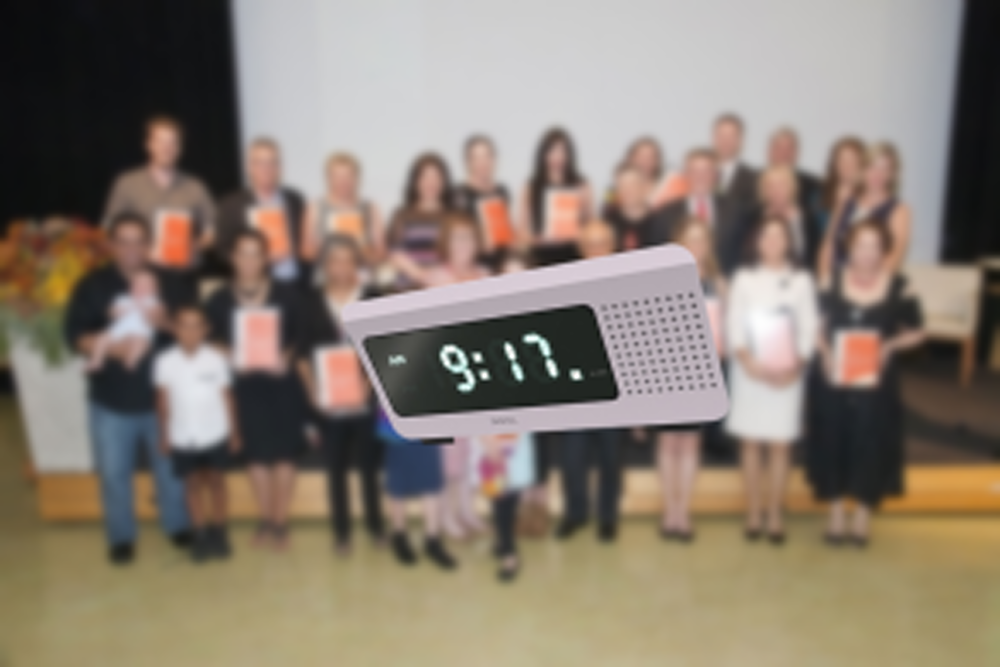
9h17
